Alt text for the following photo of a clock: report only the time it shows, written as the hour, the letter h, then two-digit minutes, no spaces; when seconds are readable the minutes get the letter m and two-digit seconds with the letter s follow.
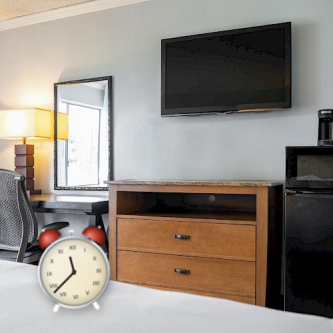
11h38
